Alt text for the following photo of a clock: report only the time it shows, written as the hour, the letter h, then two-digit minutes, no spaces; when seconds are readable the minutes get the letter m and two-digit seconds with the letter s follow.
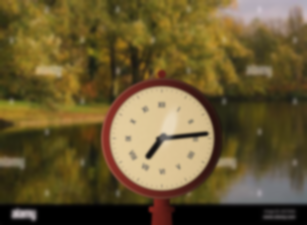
7h14
